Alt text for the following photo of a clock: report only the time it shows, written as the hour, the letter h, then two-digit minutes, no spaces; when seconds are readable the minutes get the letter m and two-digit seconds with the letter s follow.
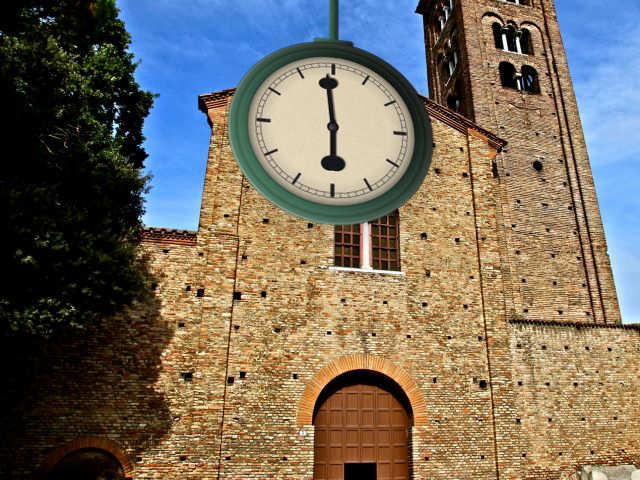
5h59
